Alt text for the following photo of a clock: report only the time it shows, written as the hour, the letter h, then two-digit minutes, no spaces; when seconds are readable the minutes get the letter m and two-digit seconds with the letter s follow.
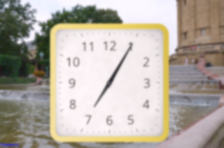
7h05
